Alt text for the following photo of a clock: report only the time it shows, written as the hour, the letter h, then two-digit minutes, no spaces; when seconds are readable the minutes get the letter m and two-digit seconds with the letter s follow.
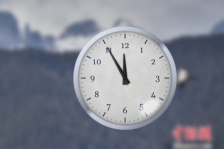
11h55
